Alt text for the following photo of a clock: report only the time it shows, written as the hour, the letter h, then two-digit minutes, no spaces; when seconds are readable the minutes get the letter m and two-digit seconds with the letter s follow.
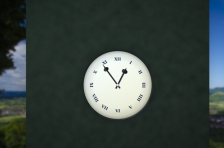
12h54
